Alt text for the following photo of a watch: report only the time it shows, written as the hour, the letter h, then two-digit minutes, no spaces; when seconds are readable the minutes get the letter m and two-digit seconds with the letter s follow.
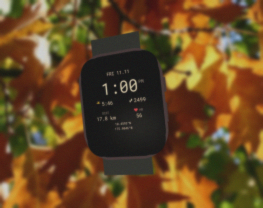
1h00
